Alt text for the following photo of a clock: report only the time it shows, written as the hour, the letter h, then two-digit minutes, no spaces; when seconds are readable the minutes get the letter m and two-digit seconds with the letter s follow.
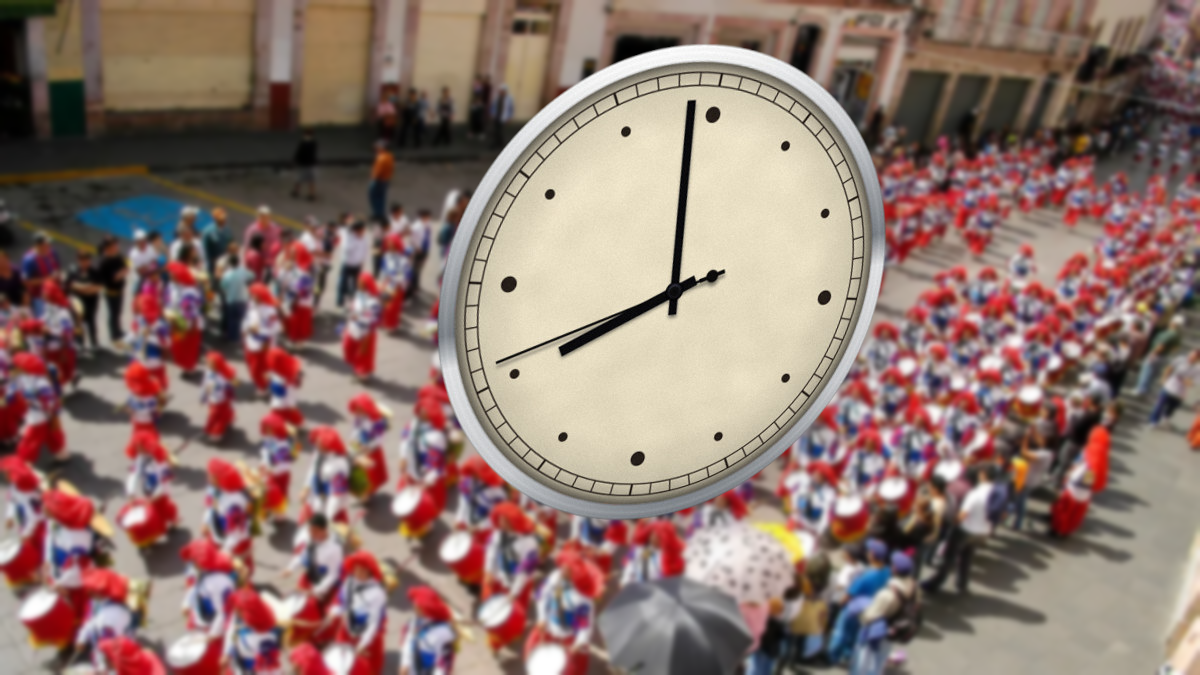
7h58m41s
